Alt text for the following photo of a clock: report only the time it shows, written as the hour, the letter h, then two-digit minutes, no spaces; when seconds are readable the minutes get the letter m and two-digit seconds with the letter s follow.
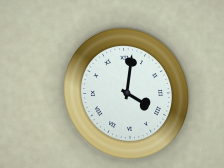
4h02
